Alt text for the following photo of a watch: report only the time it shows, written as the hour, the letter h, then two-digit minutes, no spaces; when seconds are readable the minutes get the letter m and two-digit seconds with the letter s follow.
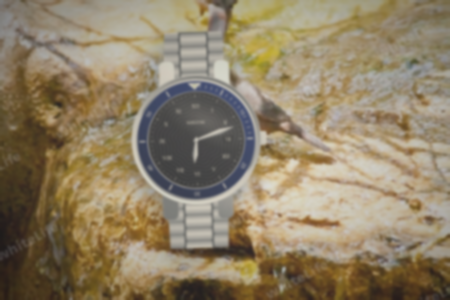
6h12
